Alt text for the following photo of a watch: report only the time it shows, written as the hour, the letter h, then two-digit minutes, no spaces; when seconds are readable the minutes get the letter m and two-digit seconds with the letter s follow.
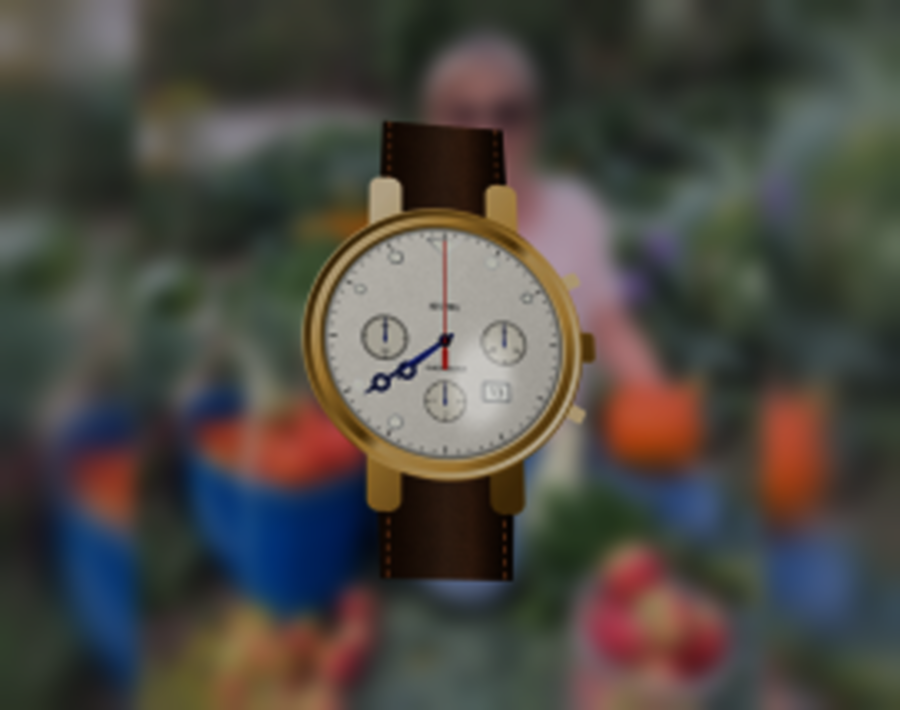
7h39
